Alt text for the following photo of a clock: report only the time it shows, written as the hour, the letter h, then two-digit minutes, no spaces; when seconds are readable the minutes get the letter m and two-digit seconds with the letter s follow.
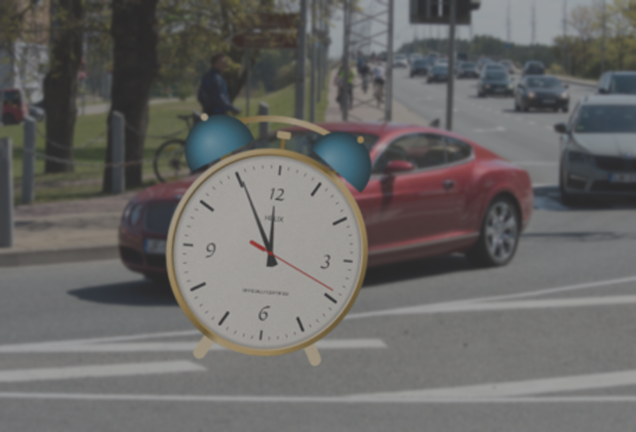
11h55m19s
